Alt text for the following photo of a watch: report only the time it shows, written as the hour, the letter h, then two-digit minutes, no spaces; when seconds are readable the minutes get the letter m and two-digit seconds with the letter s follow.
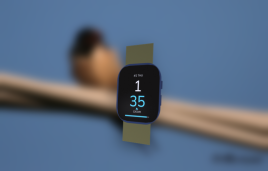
1h35
